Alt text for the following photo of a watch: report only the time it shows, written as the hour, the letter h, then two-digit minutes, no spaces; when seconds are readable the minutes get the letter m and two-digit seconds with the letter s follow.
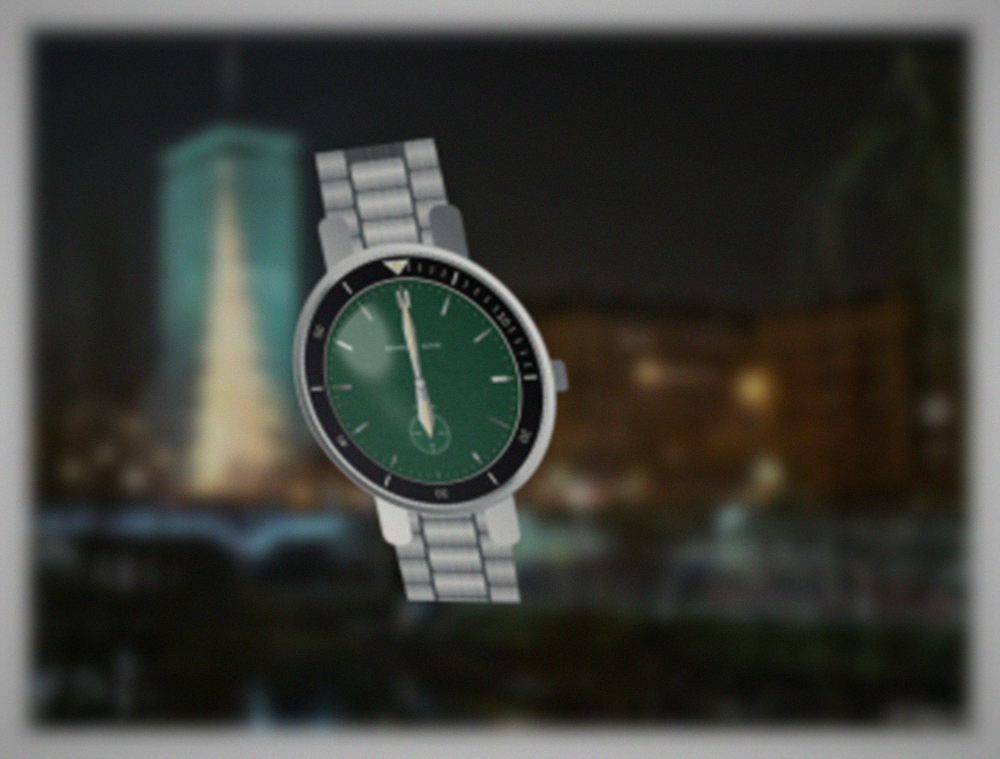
6h00
